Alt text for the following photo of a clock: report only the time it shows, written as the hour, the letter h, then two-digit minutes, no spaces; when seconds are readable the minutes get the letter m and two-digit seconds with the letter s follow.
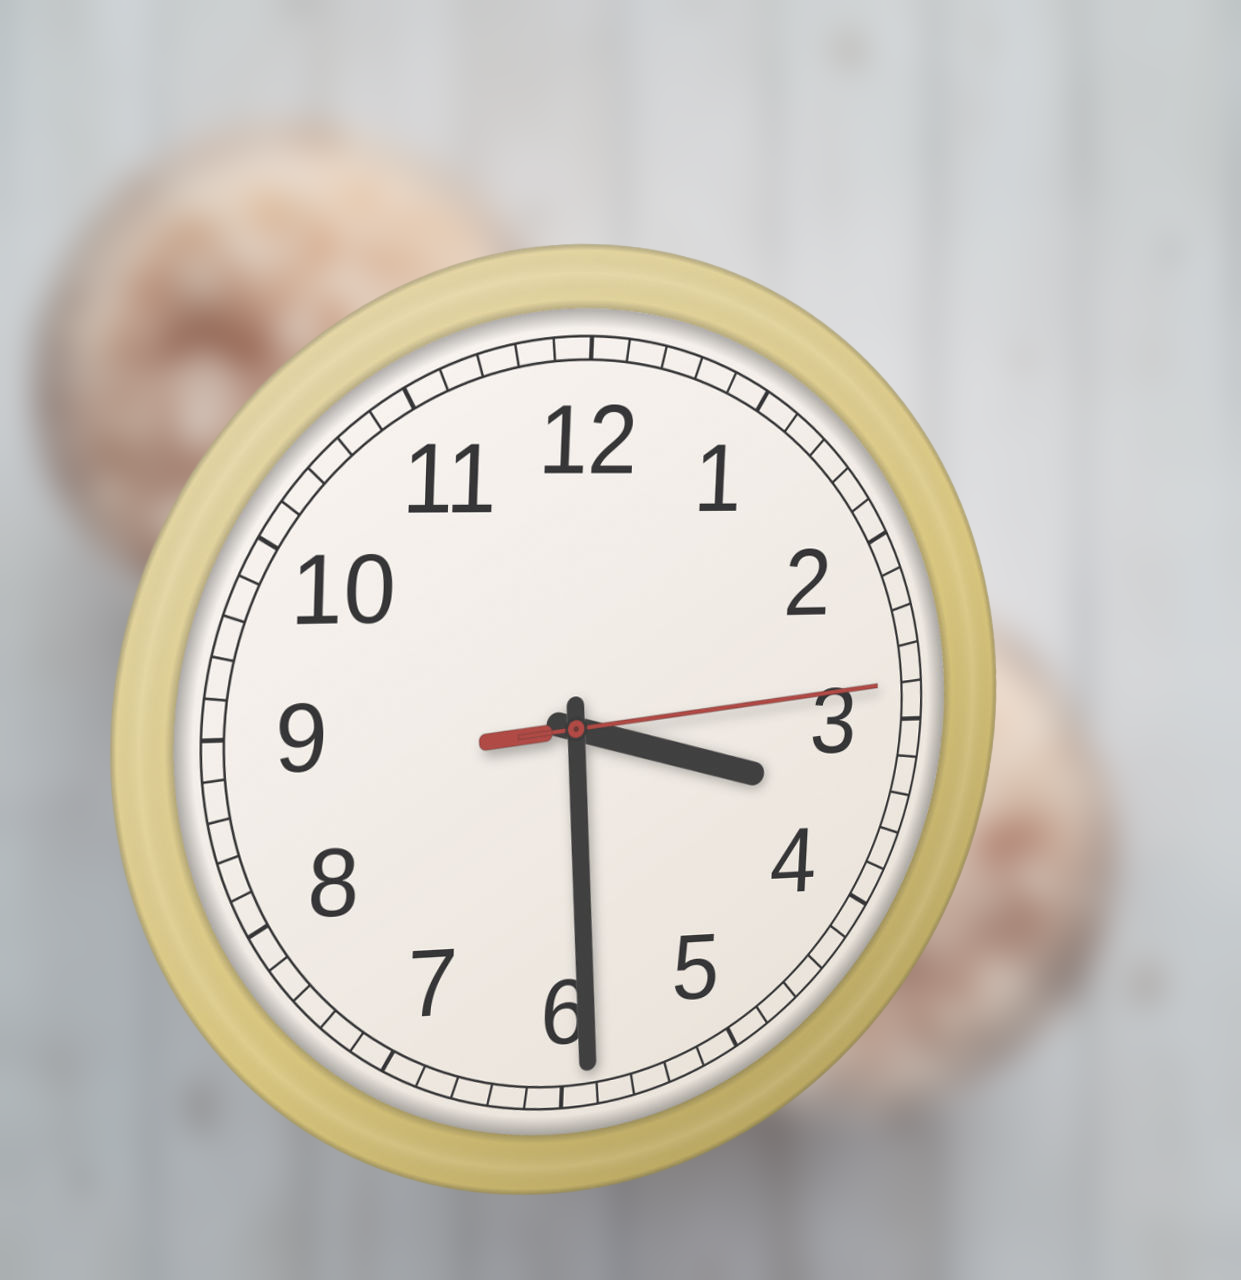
3h29m14s
